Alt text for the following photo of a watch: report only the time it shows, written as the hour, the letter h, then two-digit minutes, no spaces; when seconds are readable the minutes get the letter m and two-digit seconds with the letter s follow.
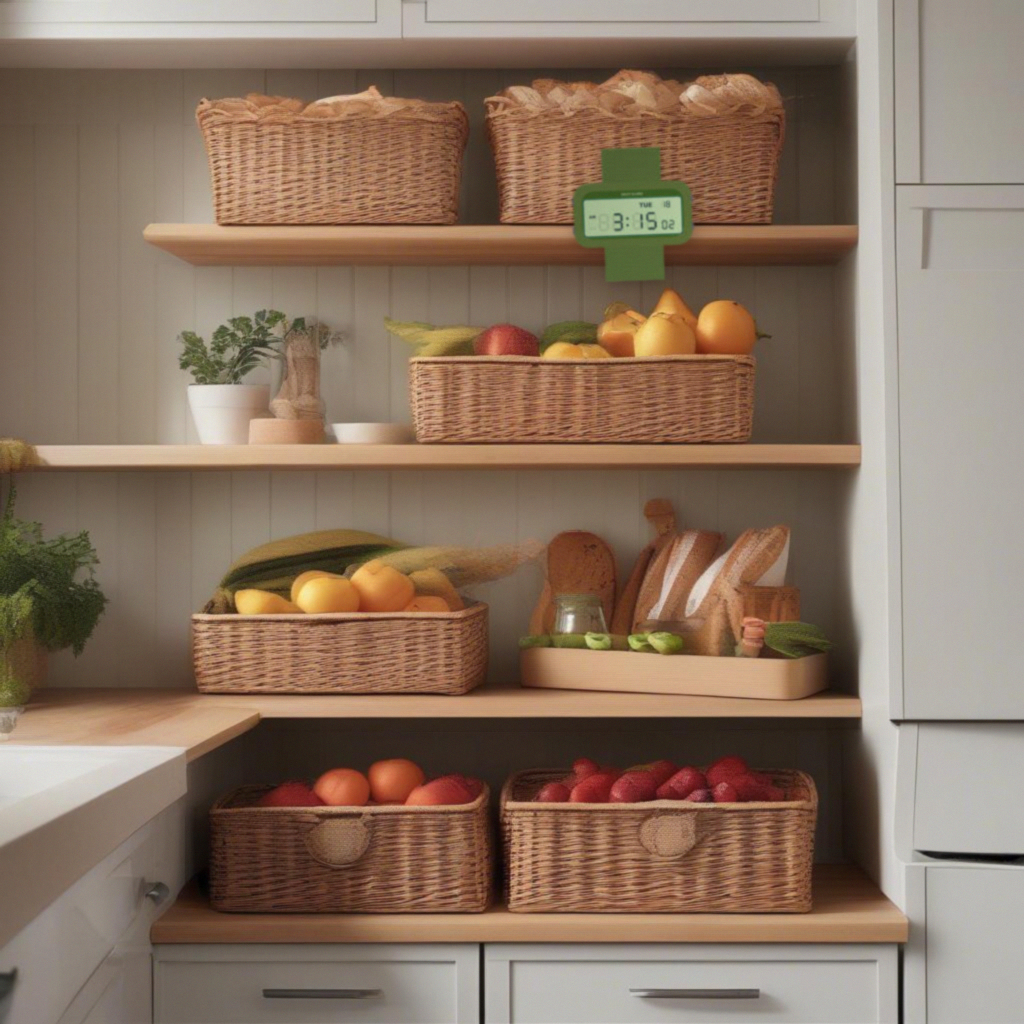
3h15
